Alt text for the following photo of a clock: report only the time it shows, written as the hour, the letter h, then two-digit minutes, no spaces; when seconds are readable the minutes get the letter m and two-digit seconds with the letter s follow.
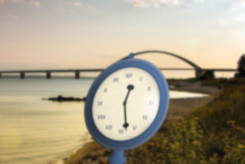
12h28
